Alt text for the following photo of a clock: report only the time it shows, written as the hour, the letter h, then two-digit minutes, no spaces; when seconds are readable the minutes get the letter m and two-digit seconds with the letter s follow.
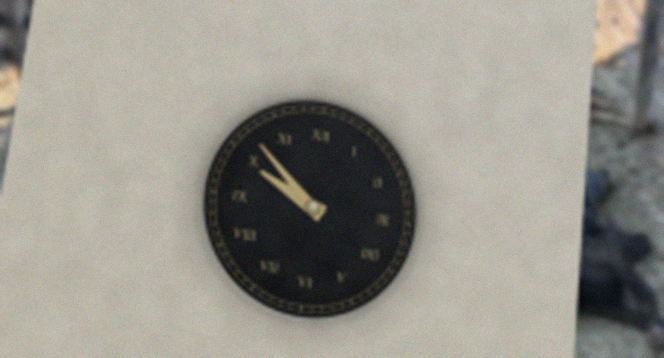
9h52
